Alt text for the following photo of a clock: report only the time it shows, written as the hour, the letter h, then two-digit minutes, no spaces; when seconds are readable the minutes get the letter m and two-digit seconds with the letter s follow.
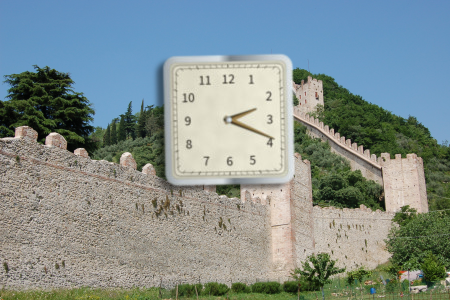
2h19
